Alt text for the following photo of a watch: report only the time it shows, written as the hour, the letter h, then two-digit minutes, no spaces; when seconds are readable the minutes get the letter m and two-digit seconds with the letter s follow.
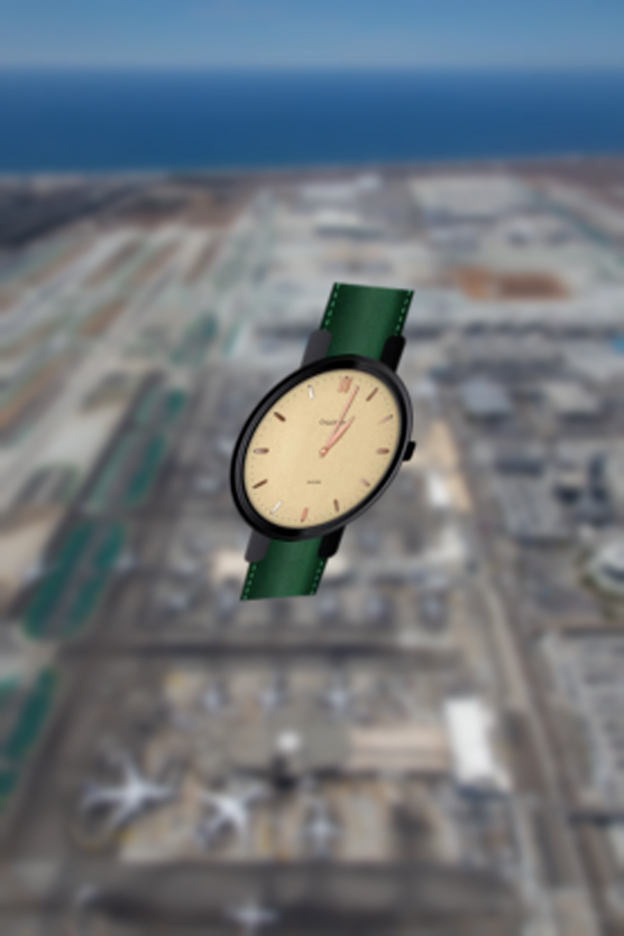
1h02
